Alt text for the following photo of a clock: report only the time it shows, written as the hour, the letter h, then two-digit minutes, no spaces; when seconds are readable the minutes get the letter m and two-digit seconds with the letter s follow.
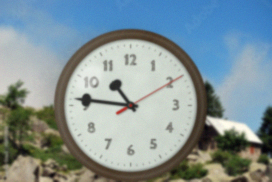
10h46m10s
